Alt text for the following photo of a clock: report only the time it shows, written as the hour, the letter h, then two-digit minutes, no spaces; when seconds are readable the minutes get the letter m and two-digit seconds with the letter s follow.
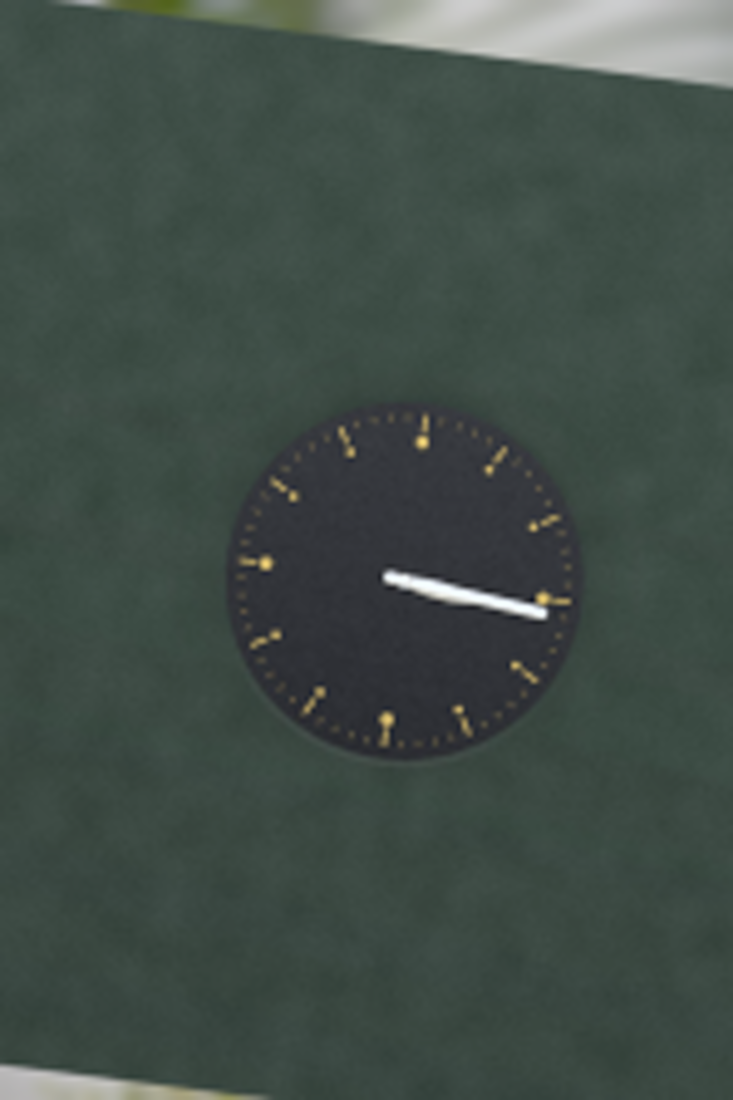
3h16
